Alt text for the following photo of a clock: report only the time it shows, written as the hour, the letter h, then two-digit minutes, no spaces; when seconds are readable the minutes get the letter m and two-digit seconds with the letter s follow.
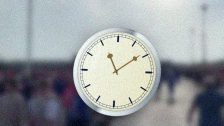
11h09
